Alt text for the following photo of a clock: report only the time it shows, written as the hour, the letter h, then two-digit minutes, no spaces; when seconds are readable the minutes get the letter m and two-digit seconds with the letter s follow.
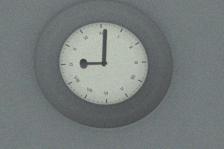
9h01
